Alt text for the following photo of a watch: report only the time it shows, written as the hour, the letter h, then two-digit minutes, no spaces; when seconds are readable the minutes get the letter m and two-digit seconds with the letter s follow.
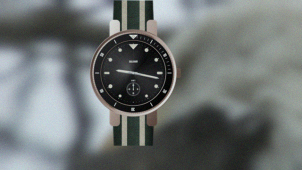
9h17
